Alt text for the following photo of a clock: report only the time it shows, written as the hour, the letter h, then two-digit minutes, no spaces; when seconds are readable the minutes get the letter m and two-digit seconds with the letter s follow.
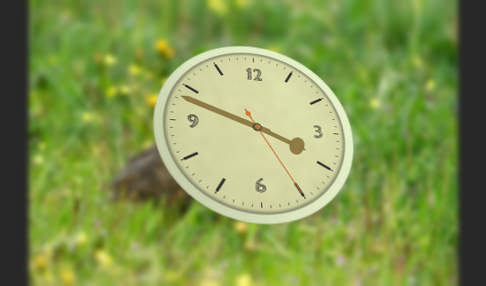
3h48m25s
